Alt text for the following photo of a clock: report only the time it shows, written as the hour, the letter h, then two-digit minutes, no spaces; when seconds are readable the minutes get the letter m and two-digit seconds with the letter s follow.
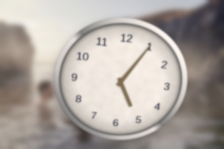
5h05
